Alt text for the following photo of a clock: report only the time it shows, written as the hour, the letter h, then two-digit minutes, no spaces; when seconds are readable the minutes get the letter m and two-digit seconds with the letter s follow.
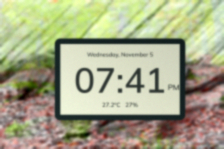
7h41
